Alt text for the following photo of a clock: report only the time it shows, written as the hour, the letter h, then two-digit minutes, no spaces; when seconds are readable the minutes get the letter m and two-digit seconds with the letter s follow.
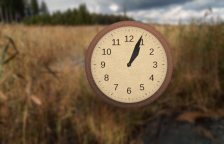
1h04
